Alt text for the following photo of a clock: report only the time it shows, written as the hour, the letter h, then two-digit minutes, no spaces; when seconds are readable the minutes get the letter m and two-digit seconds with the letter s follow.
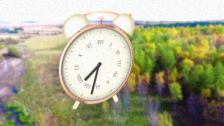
7h32
